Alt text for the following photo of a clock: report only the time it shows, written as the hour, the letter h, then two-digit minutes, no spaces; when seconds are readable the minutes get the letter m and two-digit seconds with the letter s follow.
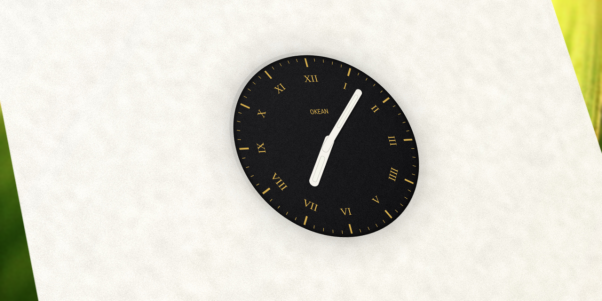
7h07
